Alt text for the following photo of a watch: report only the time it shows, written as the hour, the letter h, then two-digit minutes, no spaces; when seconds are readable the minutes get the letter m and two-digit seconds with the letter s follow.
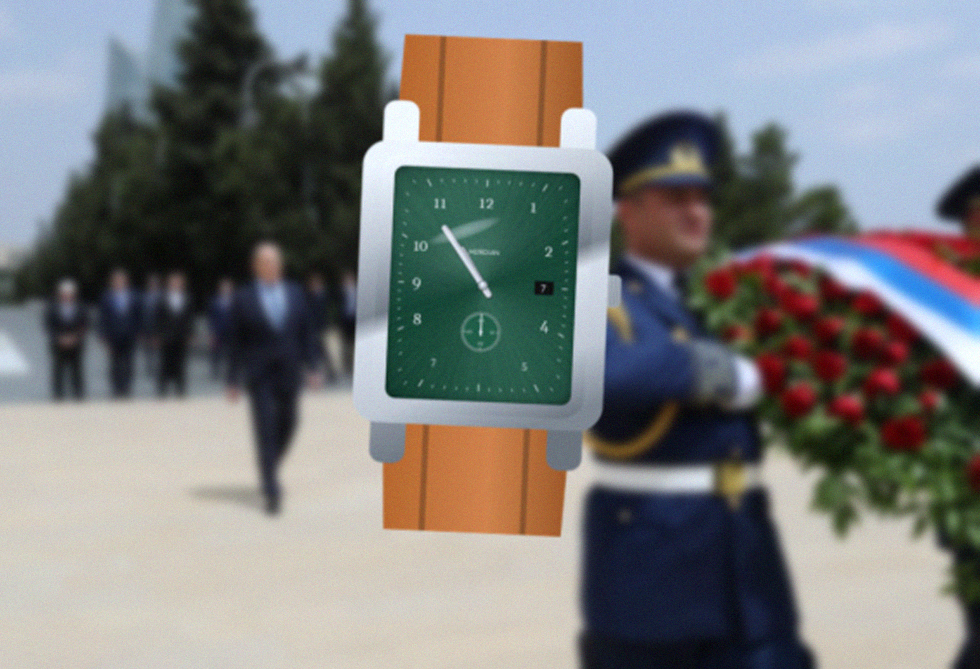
10h54
